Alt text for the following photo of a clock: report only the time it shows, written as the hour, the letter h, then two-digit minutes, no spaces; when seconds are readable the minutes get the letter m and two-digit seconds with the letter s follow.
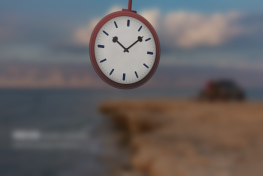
10h08
